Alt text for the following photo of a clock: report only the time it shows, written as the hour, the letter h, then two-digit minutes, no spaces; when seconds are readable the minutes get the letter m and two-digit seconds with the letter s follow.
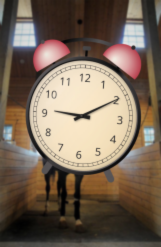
9h10
